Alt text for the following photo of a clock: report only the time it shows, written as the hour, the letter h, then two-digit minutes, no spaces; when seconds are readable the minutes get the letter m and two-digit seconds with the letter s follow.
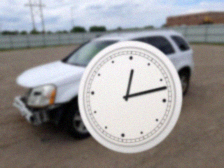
12h12
